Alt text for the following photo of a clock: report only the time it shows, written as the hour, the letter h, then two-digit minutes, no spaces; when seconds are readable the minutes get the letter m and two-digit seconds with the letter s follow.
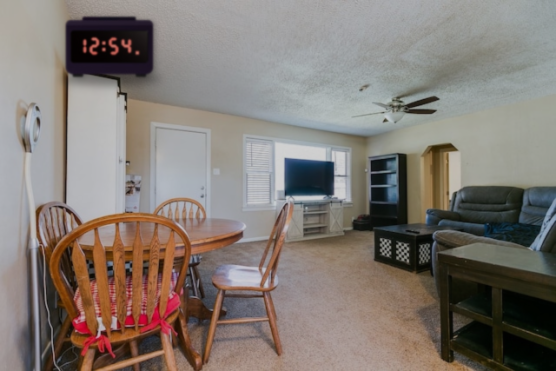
12h54
